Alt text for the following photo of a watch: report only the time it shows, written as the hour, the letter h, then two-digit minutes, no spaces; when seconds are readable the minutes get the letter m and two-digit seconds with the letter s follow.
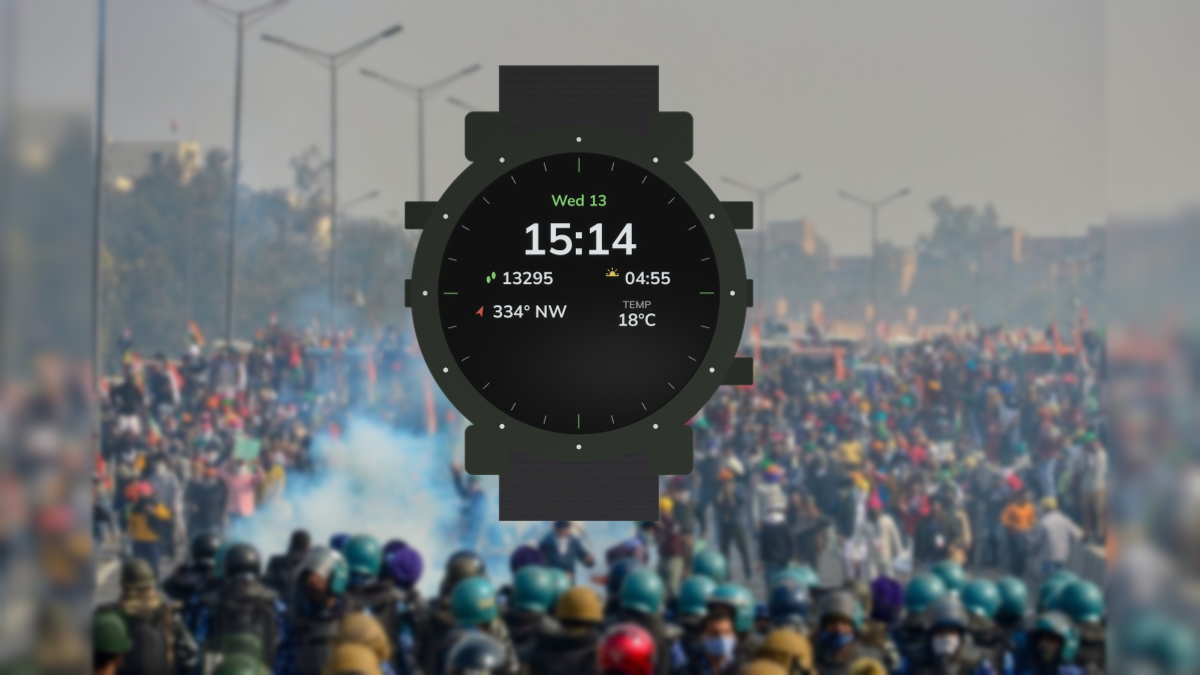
15h14
